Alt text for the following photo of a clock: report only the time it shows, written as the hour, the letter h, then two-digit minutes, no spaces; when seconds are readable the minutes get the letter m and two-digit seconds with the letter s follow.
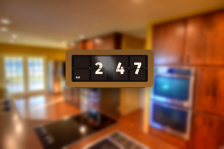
2h47
